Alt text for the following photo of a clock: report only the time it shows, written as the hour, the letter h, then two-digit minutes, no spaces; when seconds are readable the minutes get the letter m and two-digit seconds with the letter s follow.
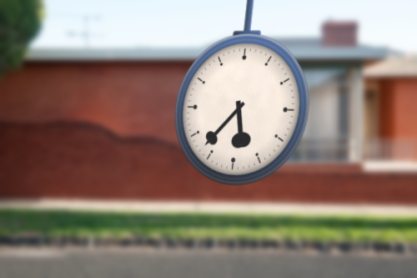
5h37
